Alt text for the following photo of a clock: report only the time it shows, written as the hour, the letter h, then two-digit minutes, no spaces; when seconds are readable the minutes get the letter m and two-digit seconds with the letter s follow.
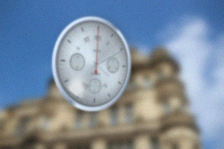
4h10
